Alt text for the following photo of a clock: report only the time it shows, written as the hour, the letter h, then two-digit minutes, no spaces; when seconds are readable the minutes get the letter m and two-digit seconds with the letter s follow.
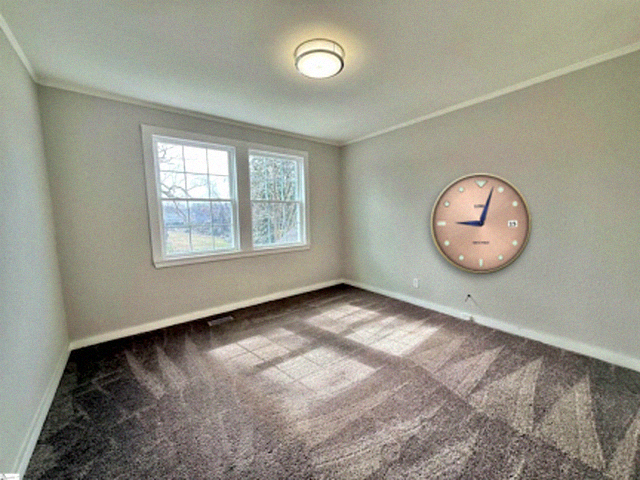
9h03
